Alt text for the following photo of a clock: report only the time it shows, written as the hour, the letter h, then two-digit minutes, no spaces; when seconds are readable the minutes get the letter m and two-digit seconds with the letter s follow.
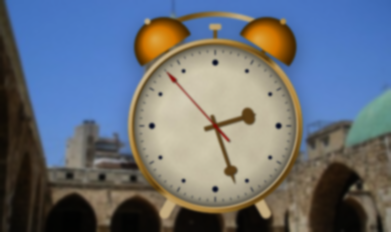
2h26m53s
